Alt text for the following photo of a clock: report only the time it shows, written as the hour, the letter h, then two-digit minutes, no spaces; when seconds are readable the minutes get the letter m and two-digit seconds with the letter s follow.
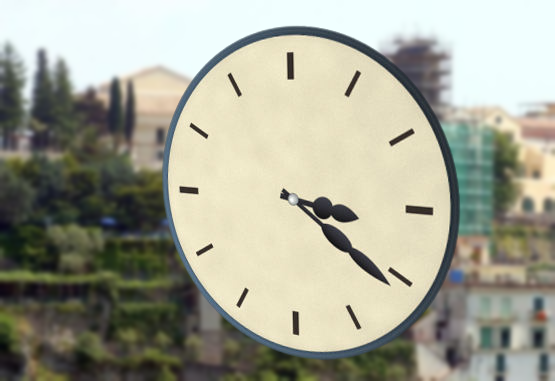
3h21
